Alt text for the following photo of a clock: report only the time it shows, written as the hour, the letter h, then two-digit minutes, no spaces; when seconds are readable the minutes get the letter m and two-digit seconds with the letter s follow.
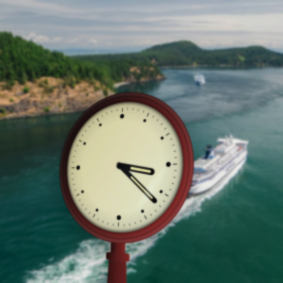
3h22
